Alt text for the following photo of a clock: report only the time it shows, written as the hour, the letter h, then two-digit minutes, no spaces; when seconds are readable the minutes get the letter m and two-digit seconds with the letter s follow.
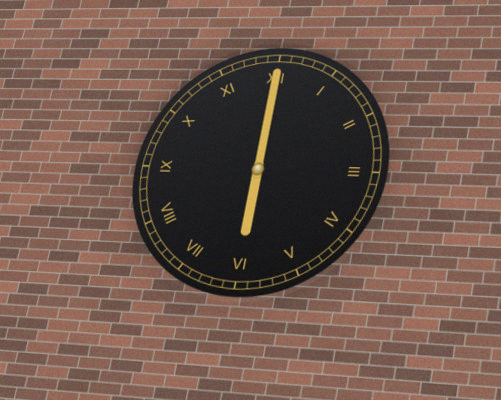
6h00
